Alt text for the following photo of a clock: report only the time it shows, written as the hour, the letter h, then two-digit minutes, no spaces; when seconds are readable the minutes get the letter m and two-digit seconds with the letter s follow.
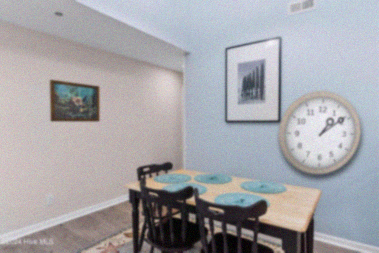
1h09
